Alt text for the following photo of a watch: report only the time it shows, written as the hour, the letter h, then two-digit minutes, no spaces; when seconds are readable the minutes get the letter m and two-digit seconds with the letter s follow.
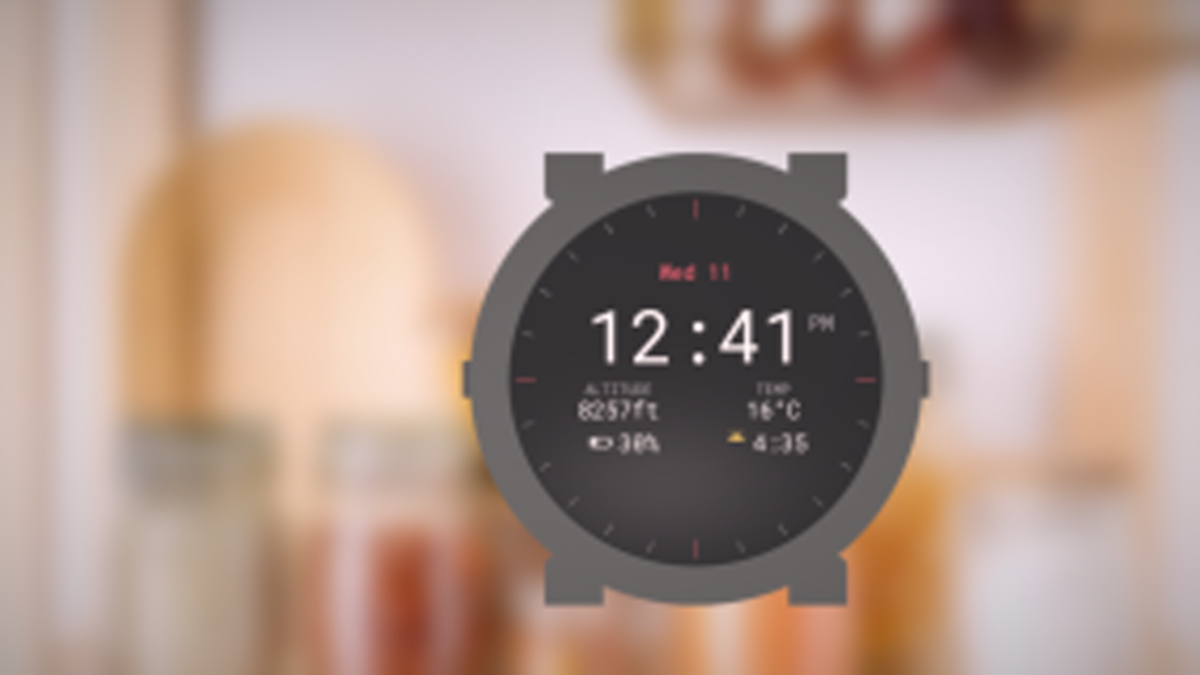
12h41
